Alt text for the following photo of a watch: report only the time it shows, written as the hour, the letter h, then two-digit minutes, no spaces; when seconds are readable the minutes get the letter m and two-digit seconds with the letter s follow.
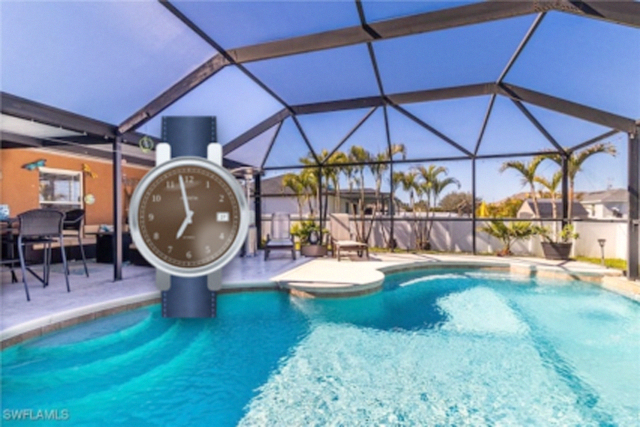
6h58
